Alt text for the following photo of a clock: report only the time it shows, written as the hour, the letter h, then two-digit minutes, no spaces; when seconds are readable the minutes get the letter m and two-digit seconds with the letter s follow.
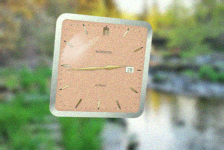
2h44
